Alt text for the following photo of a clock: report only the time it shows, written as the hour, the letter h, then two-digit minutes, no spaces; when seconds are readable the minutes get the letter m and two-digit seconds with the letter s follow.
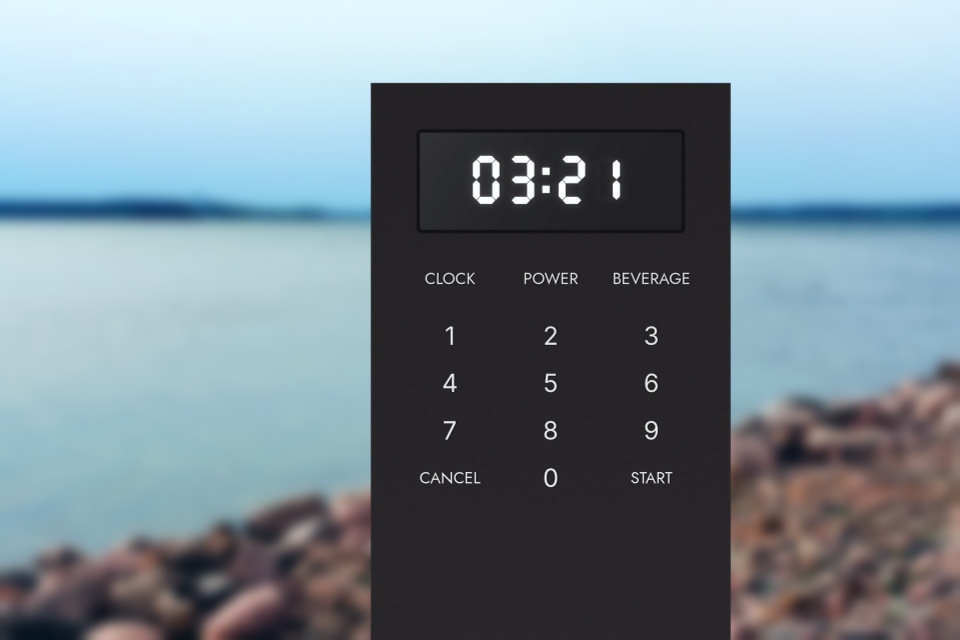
3h21
